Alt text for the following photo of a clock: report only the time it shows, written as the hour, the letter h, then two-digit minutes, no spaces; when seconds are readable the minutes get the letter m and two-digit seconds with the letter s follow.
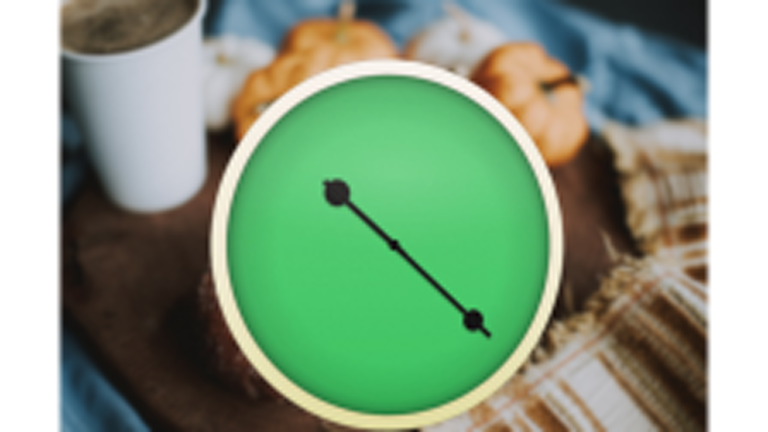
10h22
